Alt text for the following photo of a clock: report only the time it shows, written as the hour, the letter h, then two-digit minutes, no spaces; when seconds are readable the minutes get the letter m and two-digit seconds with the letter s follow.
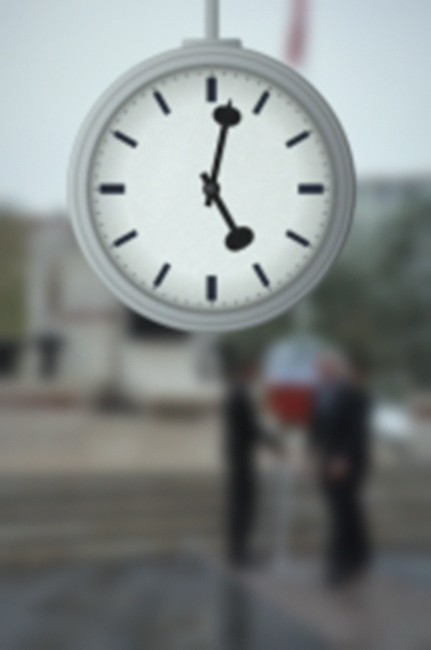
5h02
